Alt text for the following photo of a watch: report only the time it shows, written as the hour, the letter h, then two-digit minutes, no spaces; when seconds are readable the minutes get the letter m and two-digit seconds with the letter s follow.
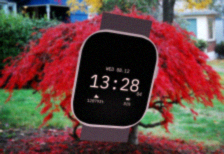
13h28
